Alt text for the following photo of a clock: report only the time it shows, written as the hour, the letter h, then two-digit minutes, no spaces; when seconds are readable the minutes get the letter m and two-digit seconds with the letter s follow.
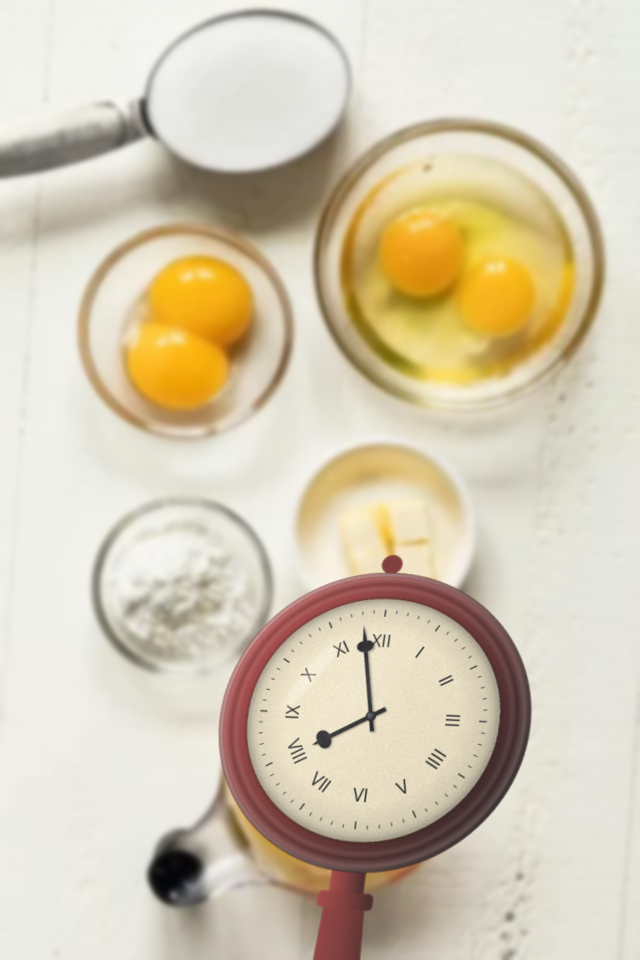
7h58
